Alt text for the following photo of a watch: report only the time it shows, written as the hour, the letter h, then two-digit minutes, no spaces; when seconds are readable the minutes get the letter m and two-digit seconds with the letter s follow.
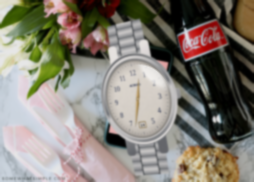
12h33
